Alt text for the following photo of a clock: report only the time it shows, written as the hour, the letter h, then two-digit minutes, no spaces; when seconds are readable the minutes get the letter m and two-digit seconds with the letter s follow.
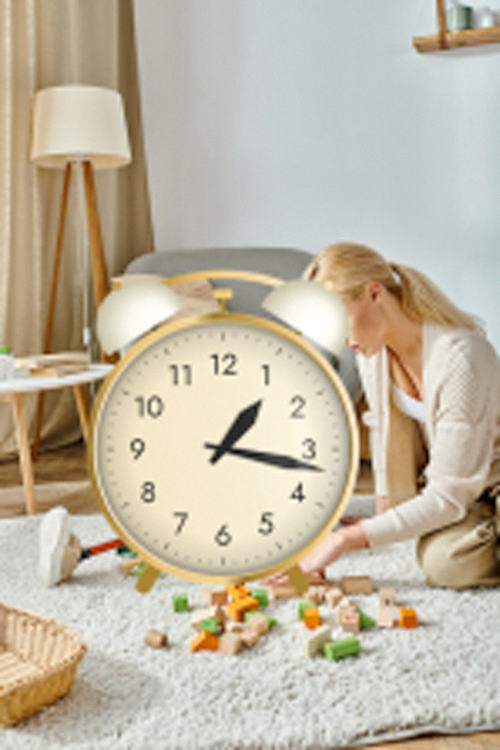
1h17
